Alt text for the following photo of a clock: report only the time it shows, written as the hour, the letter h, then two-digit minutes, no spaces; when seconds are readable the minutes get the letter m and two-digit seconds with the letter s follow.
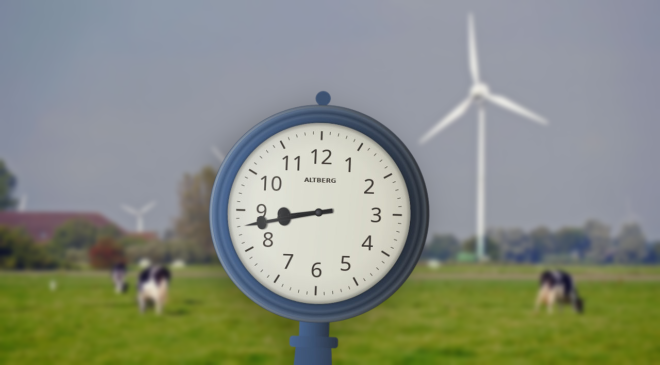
8h43
